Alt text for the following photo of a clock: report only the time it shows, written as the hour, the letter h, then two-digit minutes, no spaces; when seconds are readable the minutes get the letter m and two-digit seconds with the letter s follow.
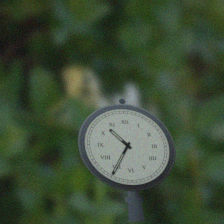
10h35
